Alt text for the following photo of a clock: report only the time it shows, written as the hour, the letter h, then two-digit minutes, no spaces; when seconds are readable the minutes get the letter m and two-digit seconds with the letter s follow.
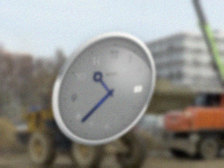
10h38
